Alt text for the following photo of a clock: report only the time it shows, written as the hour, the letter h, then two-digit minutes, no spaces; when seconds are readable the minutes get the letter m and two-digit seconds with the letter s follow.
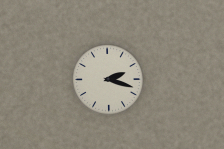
2h18
